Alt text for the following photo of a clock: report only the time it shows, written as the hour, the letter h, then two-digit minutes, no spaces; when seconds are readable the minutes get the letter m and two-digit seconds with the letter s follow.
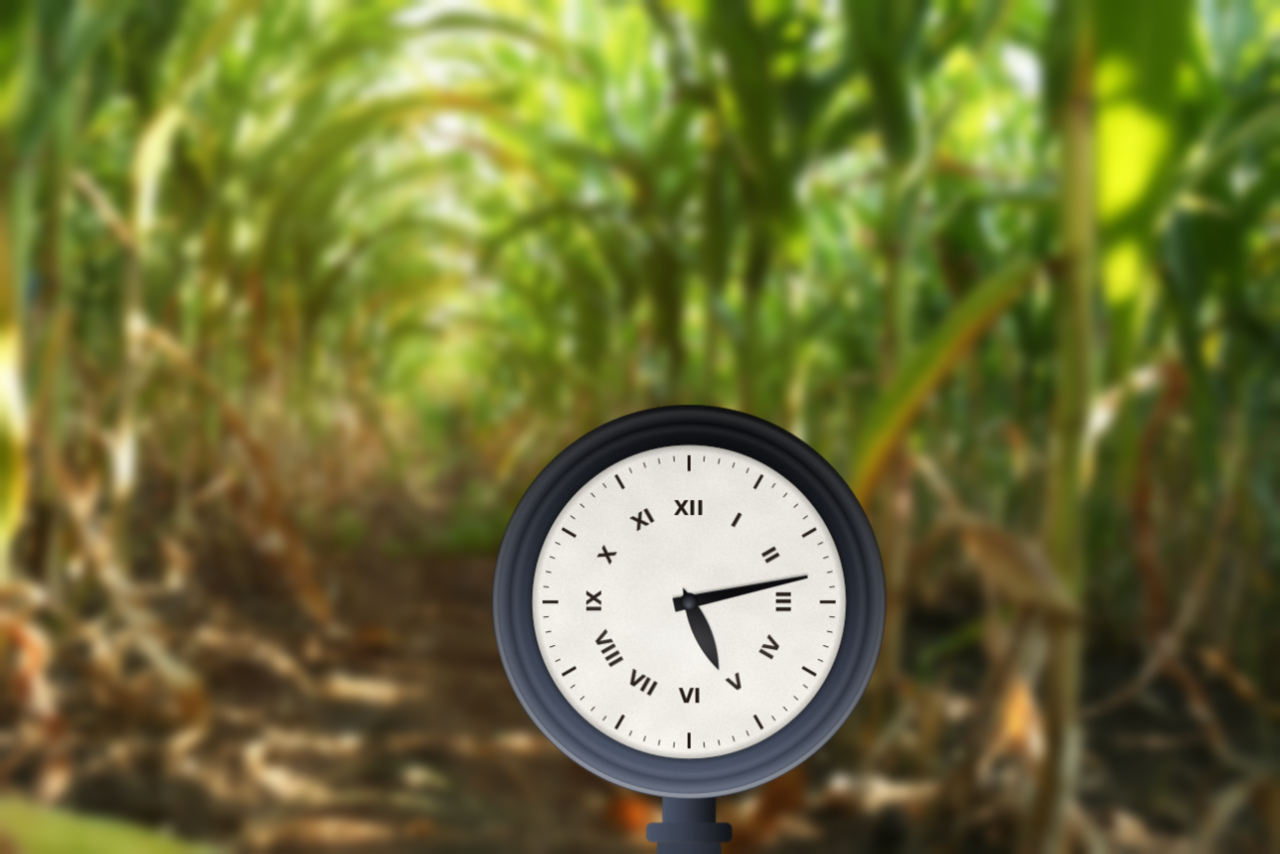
5h13
